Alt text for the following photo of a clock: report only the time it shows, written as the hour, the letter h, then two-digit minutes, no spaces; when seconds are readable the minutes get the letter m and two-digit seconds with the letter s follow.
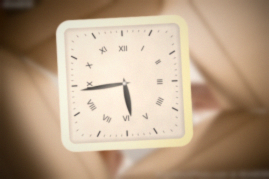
5h44
